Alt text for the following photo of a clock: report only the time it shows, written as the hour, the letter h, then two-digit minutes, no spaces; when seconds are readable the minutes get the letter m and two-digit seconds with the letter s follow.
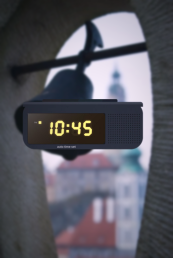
10h45
